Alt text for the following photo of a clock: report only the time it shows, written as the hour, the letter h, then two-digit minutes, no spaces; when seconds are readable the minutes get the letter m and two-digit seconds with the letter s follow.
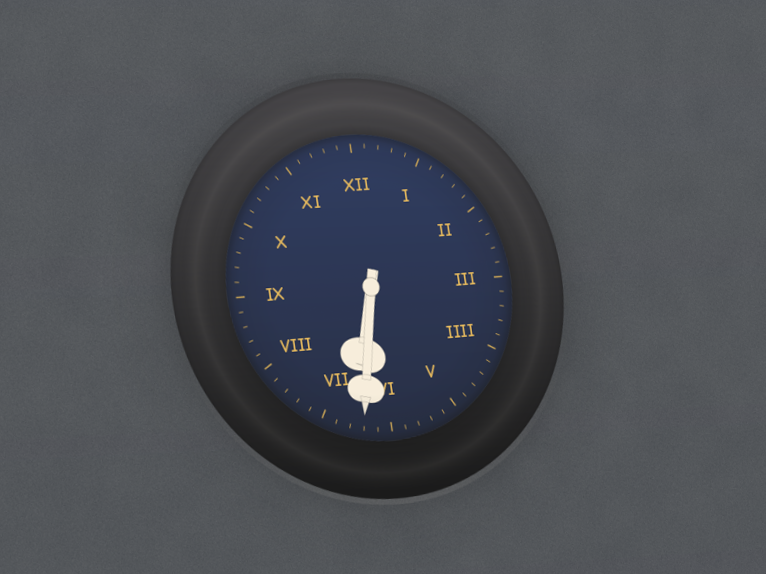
6h32
